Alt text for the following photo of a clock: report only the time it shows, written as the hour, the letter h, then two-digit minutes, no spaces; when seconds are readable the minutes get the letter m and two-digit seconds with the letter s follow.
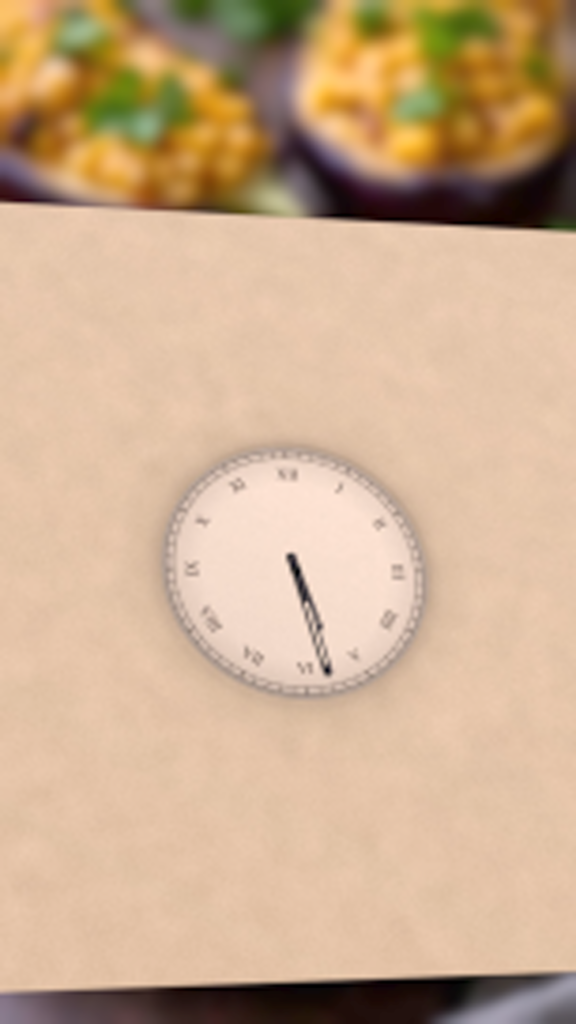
5h28
